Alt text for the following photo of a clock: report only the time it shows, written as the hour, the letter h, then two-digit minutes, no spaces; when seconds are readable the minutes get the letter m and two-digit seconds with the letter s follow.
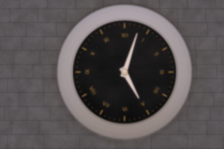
5h03
